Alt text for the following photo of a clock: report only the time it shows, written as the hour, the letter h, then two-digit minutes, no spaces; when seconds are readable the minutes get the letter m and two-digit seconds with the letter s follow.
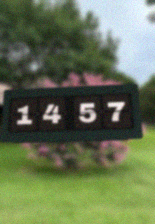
14h57
